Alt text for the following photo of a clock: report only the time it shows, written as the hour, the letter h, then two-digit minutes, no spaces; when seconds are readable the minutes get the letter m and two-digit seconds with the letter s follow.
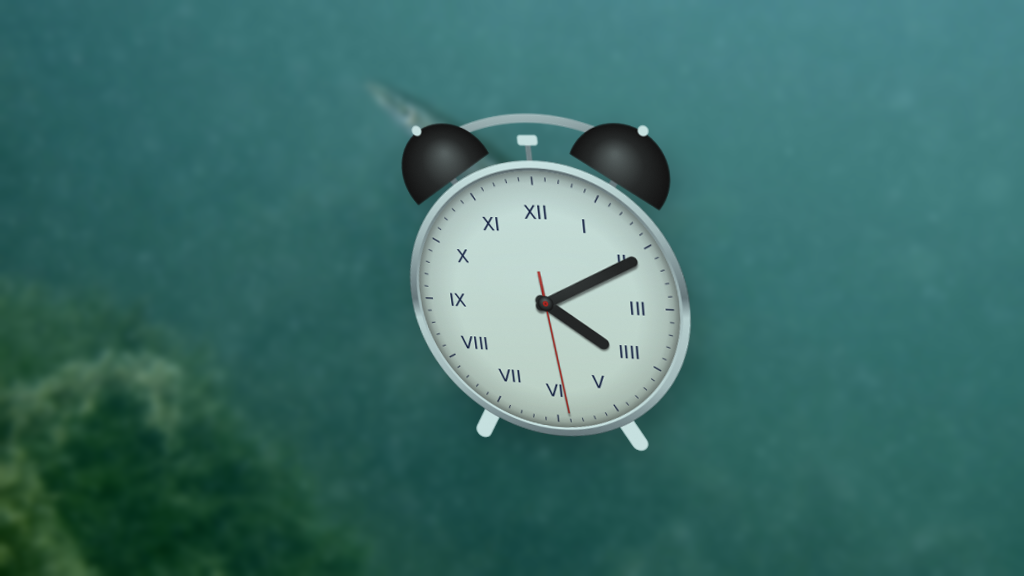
4h10m29s
